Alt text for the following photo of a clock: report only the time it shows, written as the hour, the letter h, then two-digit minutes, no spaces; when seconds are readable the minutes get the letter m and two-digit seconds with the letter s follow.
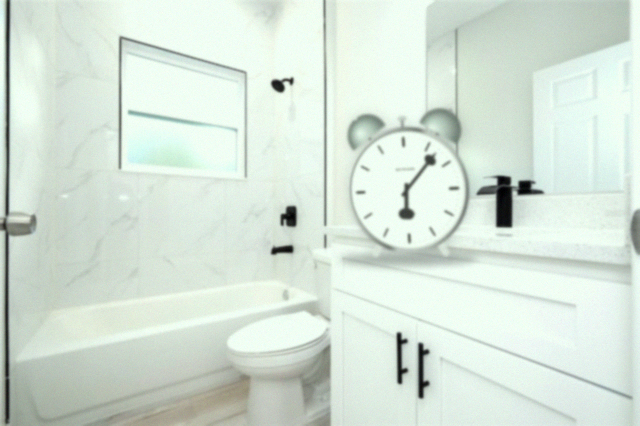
6h07
